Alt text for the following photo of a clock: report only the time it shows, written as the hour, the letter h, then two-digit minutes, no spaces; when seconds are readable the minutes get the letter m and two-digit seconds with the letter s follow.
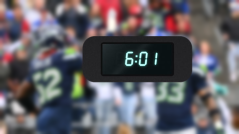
6h01
